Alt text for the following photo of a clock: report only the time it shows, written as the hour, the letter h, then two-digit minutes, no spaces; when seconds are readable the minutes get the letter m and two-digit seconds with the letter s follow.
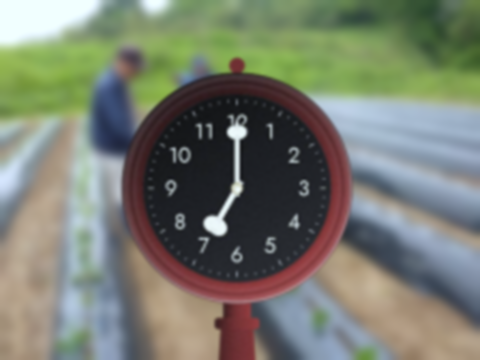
7h00
